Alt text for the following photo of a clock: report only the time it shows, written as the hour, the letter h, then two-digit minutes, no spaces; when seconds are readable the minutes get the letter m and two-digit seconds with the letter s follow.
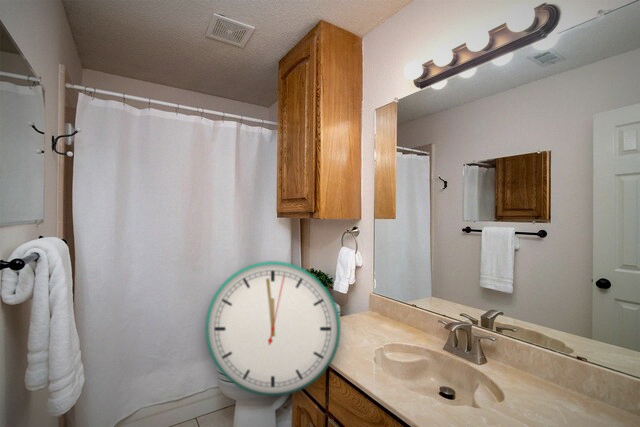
11h59m02s
